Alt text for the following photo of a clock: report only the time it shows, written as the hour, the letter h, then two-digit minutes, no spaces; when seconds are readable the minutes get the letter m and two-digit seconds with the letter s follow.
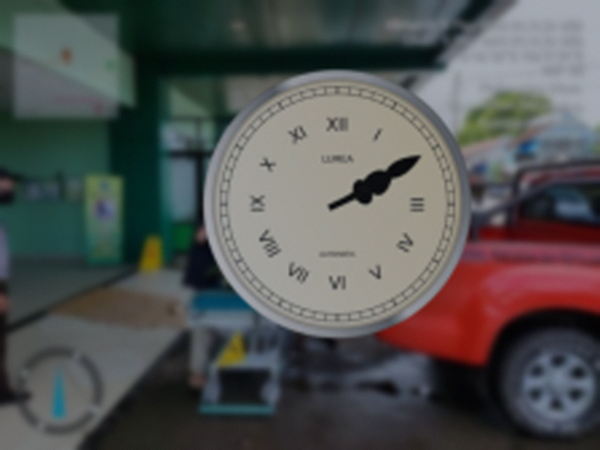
2h10
